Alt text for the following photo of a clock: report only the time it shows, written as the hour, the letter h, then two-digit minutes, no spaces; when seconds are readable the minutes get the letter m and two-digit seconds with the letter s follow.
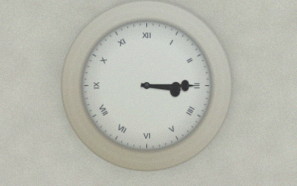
3h15
